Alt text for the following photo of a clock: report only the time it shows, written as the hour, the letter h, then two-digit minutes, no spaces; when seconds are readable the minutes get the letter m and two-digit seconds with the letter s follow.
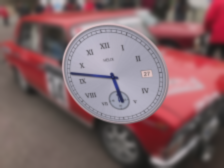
5h47
